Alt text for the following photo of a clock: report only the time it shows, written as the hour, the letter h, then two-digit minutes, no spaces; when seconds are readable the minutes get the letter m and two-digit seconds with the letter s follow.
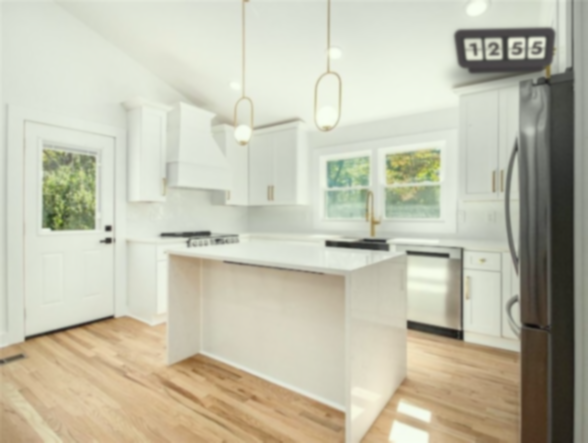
12h55
